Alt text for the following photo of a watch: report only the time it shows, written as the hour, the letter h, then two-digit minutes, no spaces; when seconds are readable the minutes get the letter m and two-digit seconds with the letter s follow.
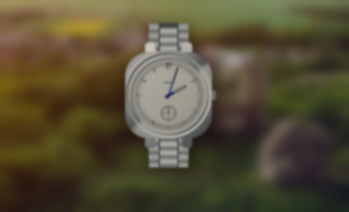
2h03
